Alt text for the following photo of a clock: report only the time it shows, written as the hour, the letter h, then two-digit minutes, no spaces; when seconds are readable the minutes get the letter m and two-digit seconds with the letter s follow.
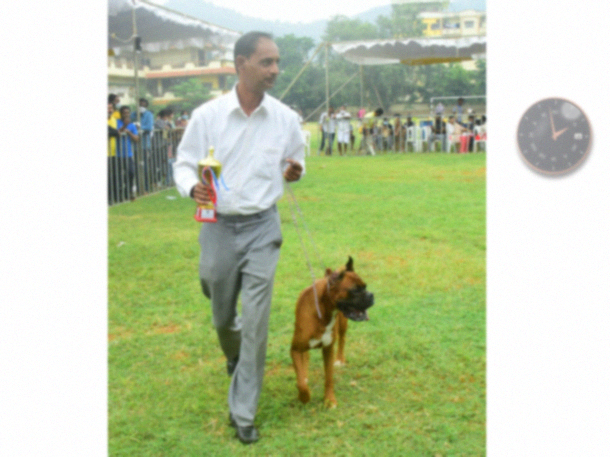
1h58
